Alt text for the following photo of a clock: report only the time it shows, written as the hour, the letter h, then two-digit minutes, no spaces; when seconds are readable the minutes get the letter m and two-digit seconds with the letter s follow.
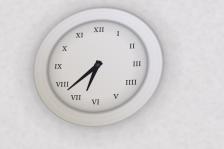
6h38
